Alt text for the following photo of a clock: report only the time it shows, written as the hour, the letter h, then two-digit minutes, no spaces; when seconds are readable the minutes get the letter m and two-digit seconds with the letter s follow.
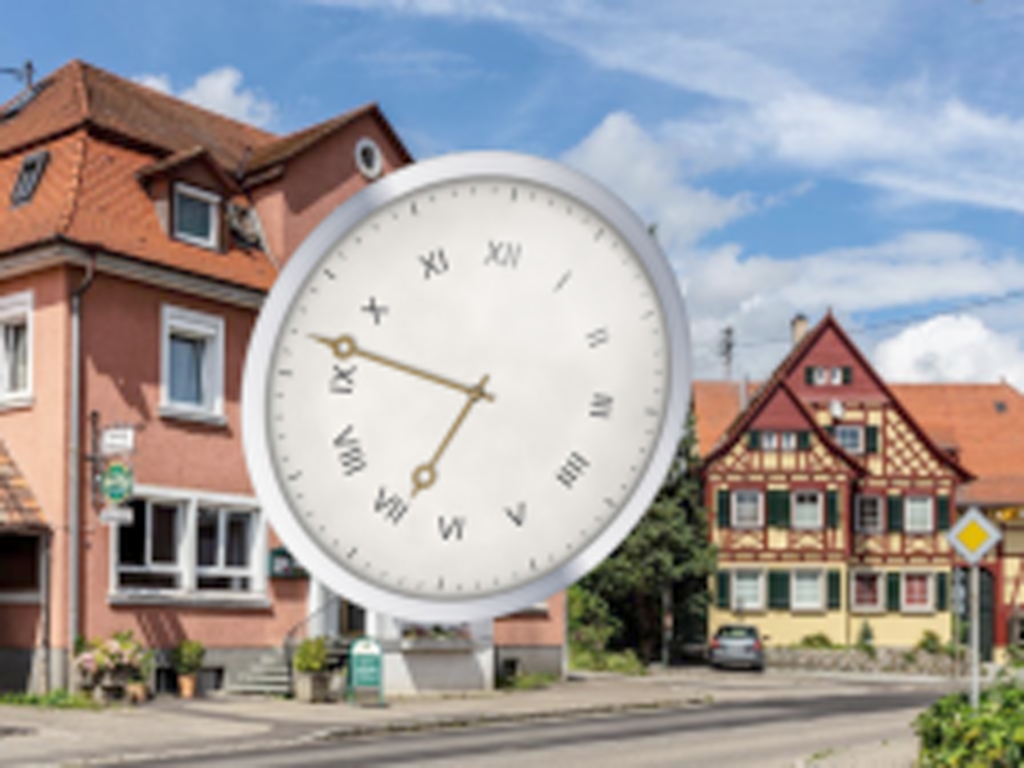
6h47
